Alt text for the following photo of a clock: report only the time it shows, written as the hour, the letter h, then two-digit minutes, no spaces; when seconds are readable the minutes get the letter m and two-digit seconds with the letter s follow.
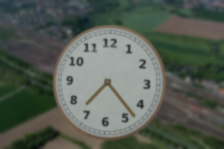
7h23
